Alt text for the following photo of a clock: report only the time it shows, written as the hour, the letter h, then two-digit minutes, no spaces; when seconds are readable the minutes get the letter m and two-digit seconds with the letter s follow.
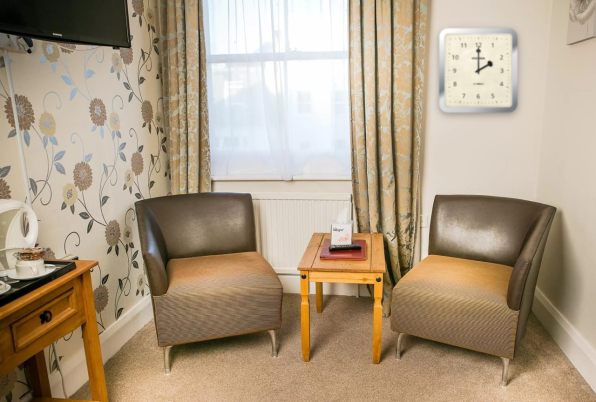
2h00
